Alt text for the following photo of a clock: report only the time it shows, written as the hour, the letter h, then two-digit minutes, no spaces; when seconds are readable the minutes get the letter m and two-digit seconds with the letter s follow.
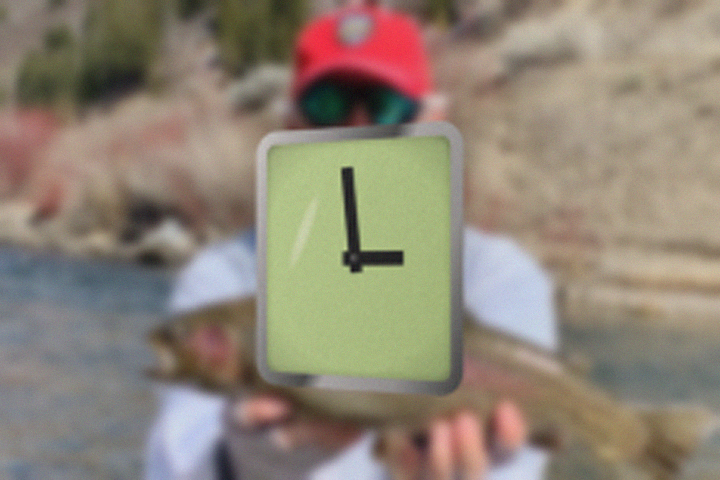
2h59
